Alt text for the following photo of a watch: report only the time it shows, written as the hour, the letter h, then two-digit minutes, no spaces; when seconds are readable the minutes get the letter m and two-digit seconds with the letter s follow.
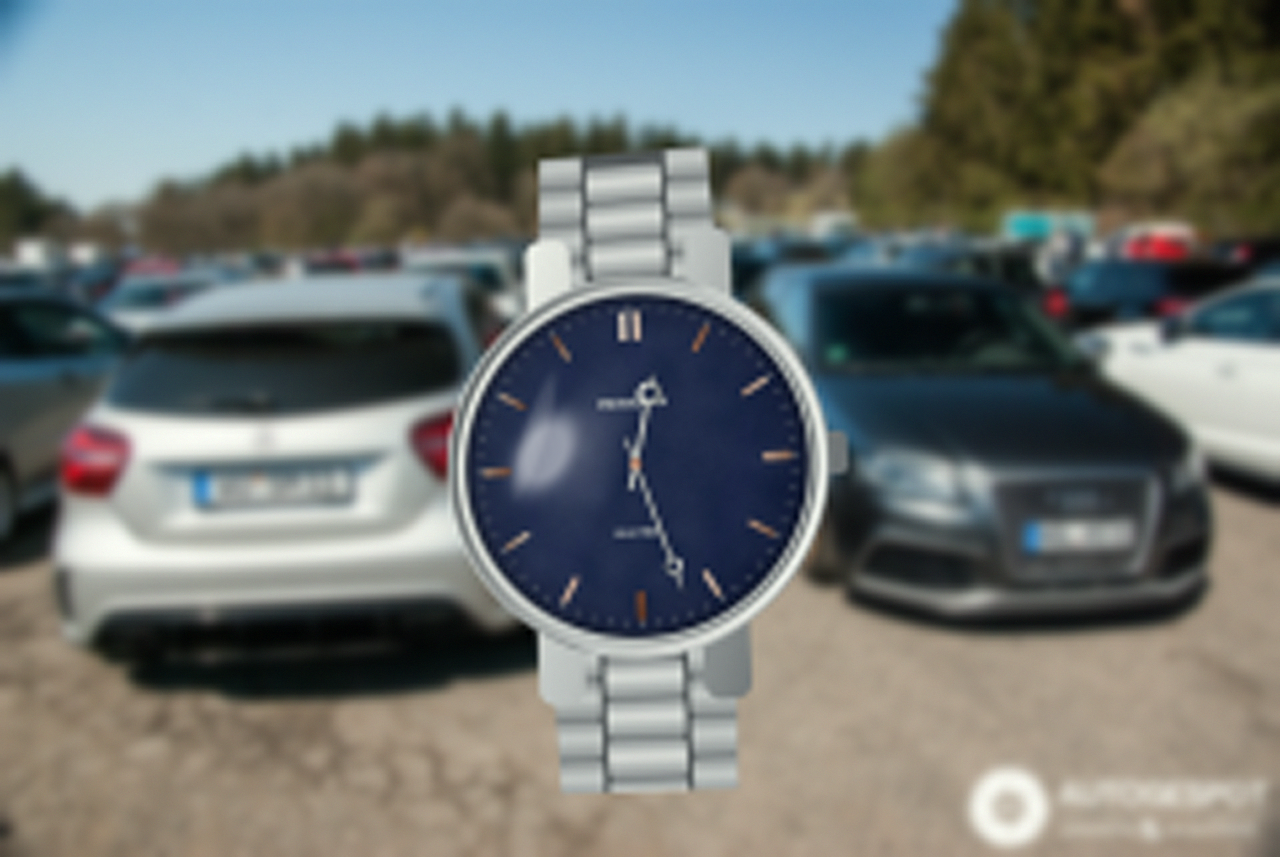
12h27
